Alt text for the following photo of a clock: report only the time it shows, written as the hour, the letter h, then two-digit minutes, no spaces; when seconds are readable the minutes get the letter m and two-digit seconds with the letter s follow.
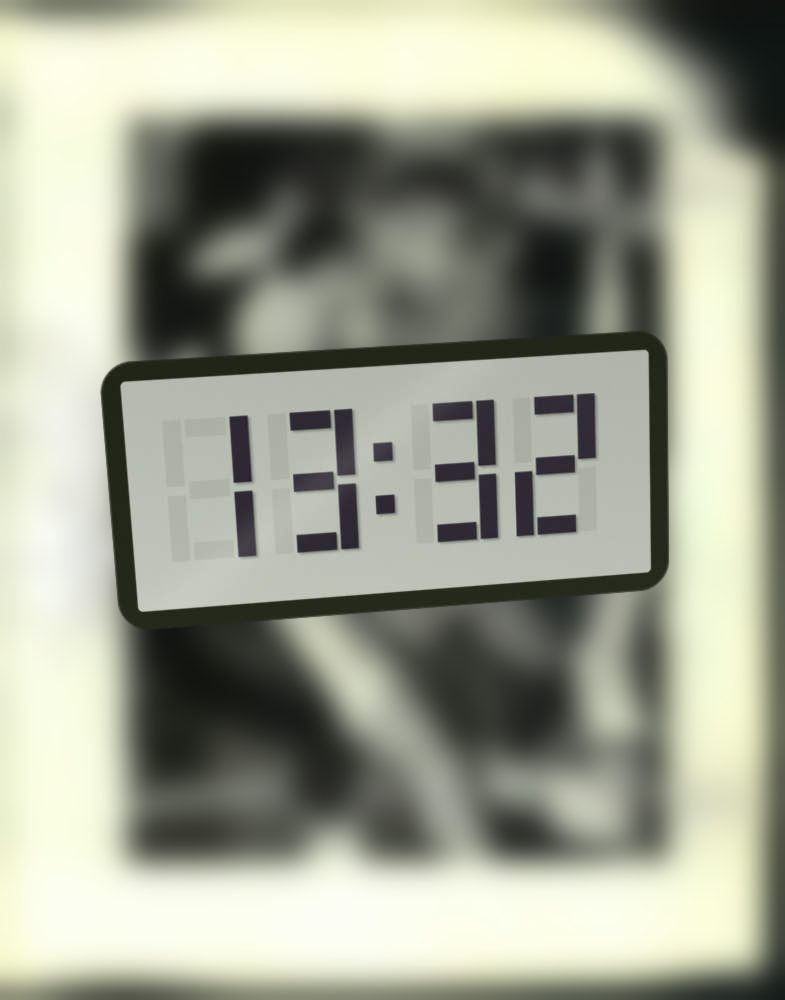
13h32
